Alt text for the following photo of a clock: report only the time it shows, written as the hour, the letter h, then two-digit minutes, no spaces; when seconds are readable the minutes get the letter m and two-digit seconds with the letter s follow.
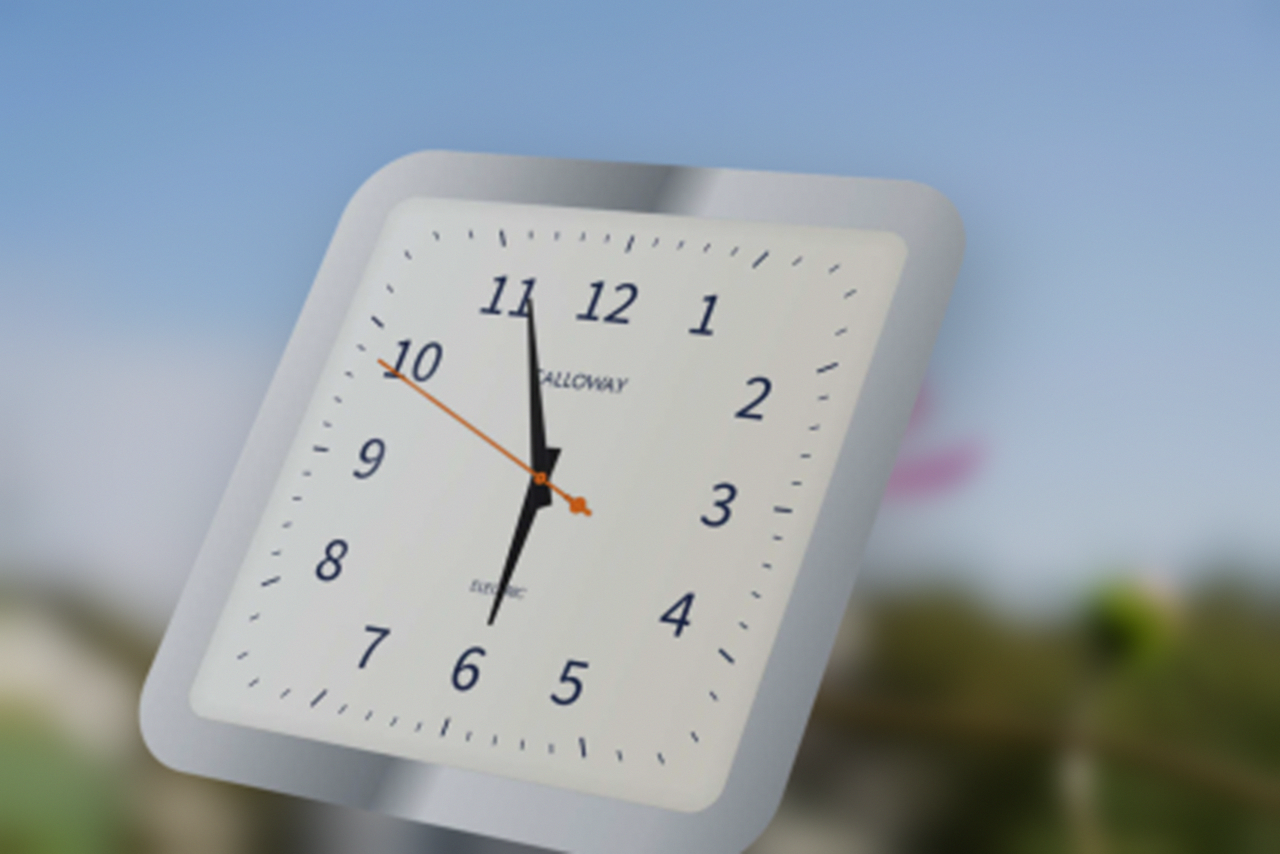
5h55m49s
